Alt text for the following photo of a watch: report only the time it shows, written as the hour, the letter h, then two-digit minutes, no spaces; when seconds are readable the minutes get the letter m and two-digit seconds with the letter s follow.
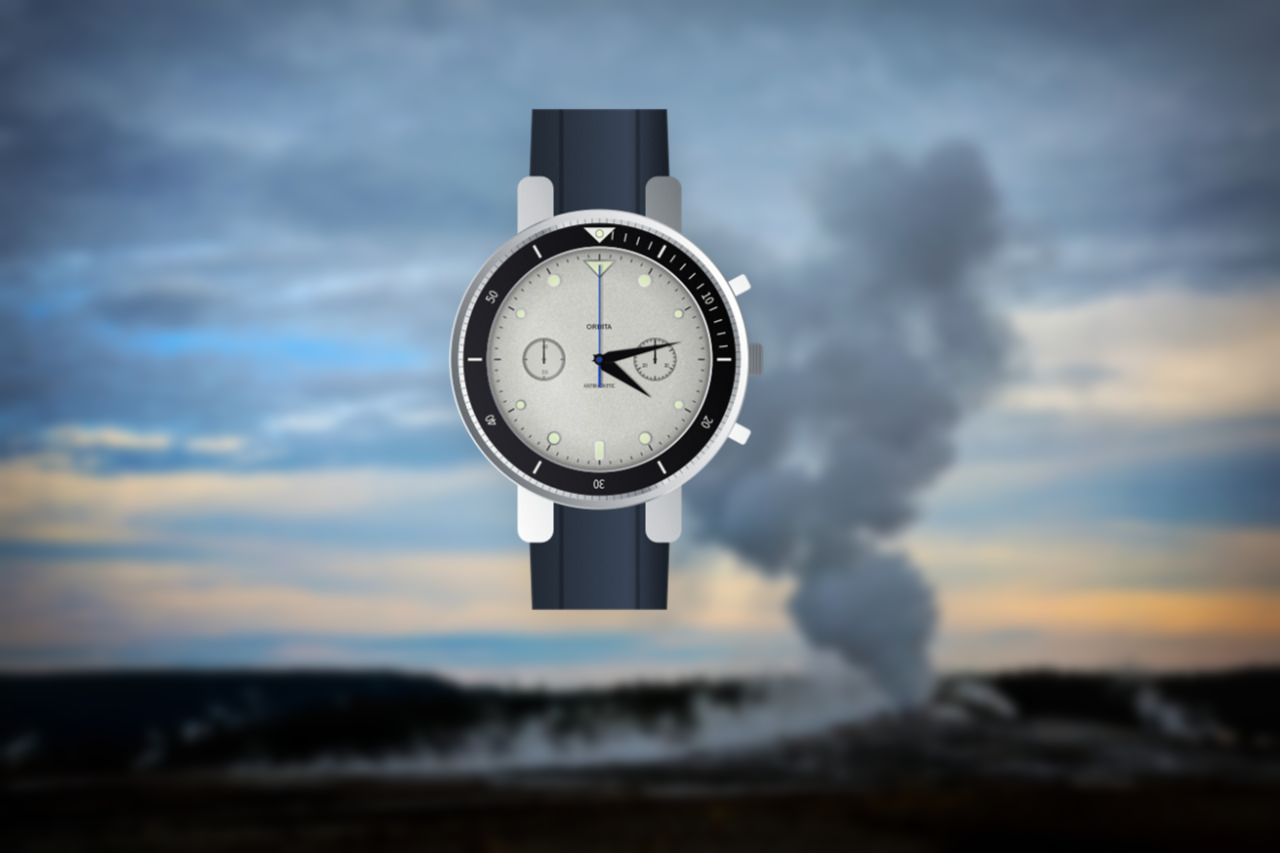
4h13
